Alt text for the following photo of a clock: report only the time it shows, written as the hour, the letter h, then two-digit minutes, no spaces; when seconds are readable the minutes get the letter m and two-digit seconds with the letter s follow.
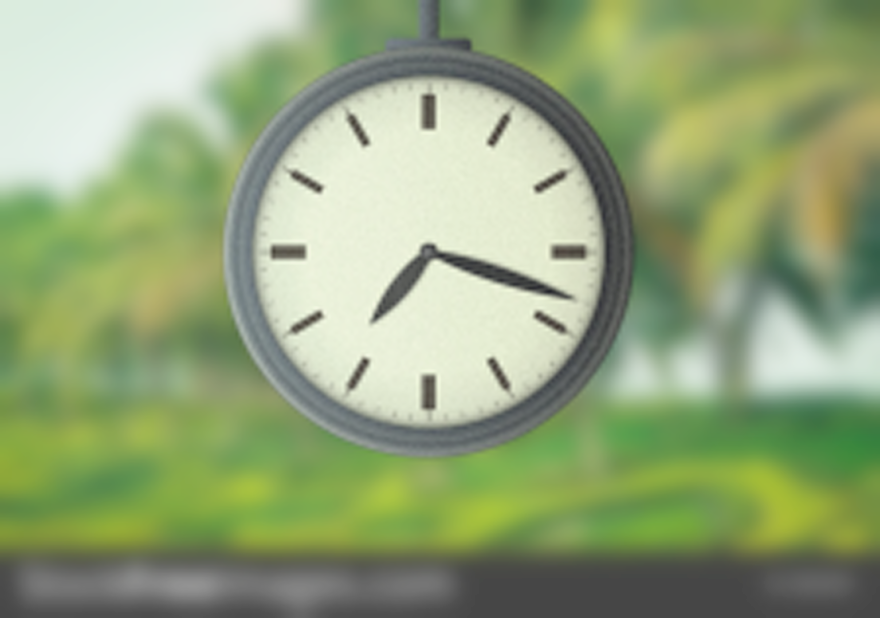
7h18
